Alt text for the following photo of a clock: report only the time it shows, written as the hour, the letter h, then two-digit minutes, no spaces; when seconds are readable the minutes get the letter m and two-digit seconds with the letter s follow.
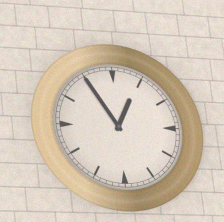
12h55
